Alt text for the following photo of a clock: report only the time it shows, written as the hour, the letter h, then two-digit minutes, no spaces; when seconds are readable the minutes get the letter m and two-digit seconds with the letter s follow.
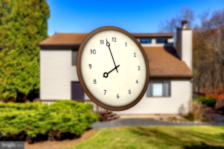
7h57
